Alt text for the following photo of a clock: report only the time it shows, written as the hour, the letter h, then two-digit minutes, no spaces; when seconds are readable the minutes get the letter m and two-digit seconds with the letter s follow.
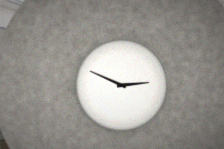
2h49
